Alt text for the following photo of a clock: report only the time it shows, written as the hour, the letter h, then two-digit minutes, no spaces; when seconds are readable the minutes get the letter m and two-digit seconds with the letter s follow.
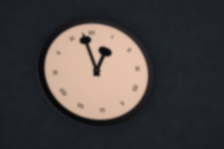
12h58
